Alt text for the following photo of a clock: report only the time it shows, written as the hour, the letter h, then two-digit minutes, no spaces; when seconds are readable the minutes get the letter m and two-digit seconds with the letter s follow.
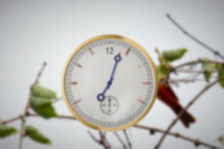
7h03
